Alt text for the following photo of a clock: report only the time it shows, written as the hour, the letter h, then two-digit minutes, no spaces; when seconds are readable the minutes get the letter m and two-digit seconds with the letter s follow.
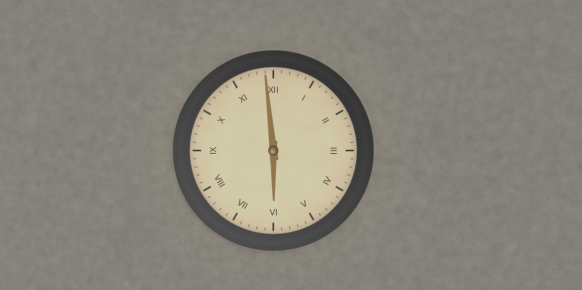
5h59
